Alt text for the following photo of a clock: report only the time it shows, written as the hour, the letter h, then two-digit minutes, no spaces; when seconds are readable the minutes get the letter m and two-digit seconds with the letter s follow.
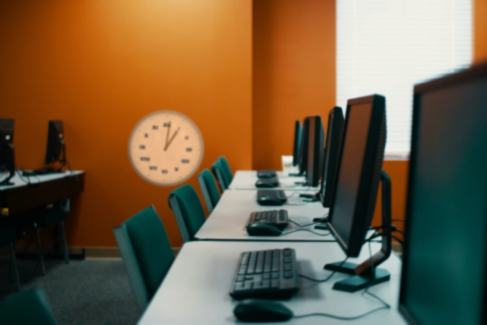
1h01
